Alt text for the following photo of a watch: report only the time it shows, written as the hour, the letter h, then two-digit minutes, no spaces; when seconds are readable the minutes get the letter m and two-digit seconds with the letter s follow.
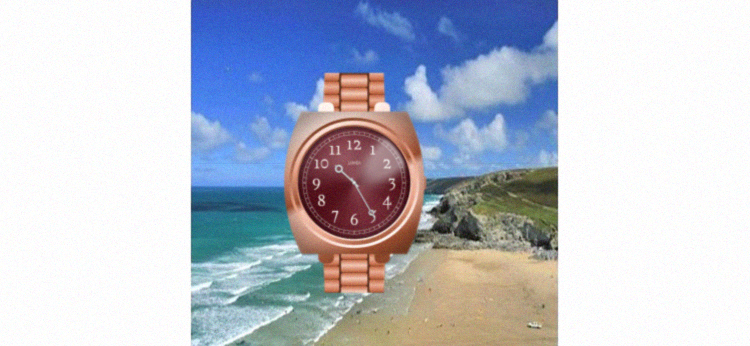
10h25
